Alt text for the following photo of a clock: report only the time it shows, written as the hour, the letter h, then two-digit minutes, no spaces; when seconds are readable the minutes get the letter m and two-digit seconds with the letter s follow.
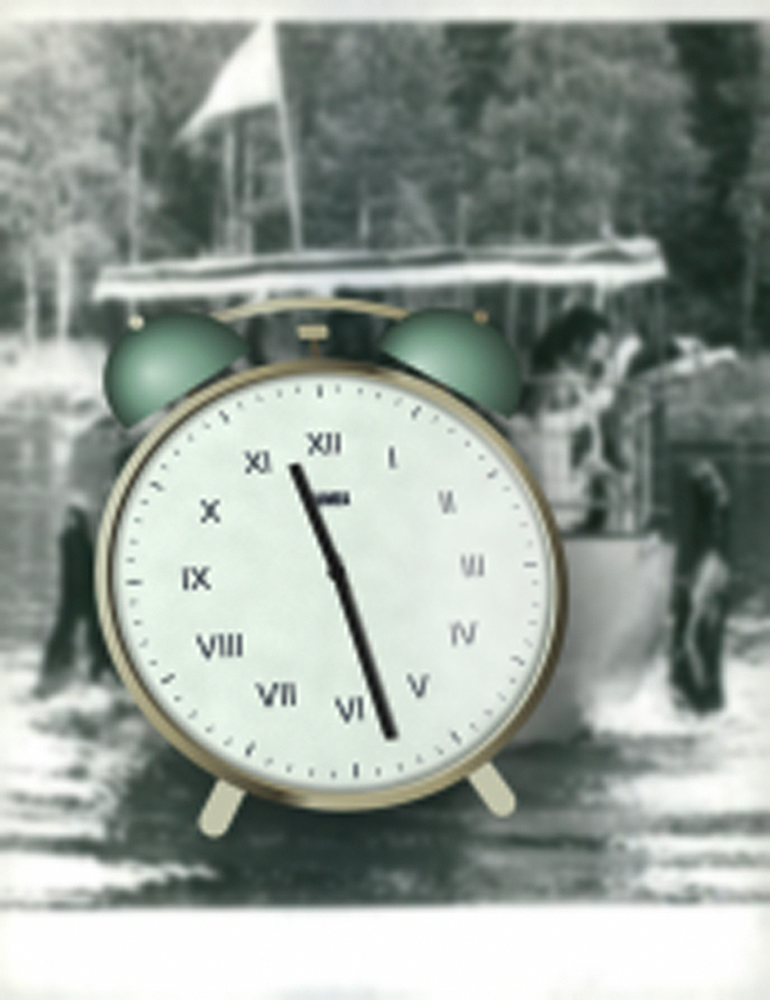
11h28
